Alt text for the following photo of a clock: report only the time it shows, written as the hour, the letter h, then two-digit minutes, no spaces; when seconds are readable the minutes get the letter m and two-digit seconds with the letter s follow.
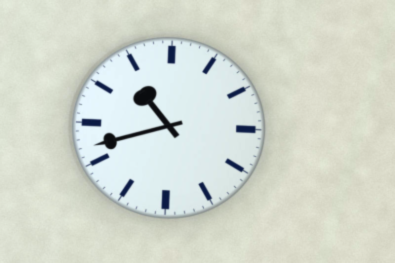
10h42
